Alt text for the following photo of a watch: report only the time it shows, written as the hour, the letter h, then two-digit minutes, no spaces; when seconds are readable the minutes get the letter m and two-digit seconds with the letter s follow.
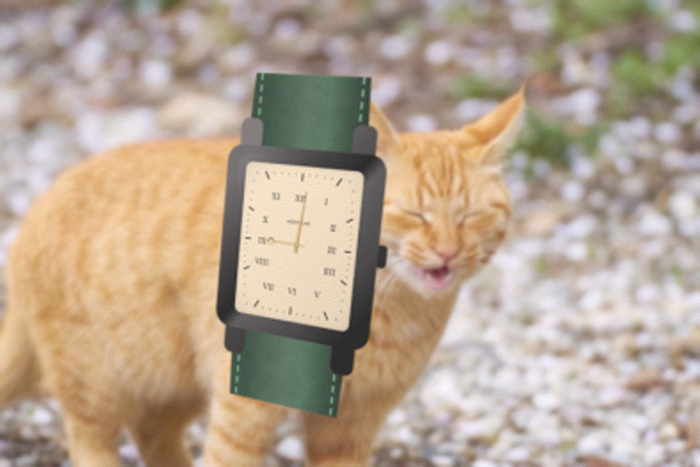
9h01
